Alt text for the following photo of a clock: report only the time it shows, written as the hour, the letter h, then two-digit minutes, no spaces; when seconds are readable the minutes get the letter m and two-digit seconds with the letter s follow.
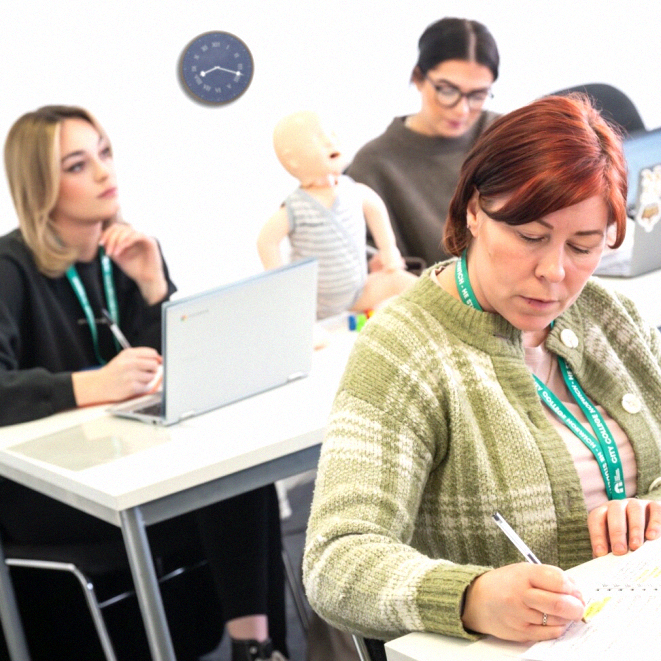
8h18
